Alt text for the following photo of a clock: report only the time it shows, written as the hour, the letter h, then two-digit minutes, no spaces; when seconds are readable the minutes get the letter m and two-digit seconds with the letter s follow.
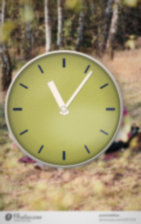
11h06
